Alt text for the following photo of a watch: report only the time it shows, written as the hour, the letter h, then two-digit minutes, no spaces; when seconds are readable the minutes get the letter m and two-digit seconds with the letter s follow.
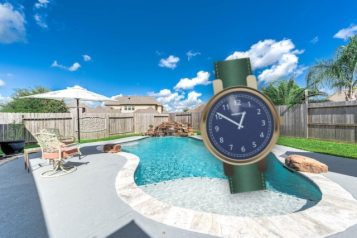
12h51
